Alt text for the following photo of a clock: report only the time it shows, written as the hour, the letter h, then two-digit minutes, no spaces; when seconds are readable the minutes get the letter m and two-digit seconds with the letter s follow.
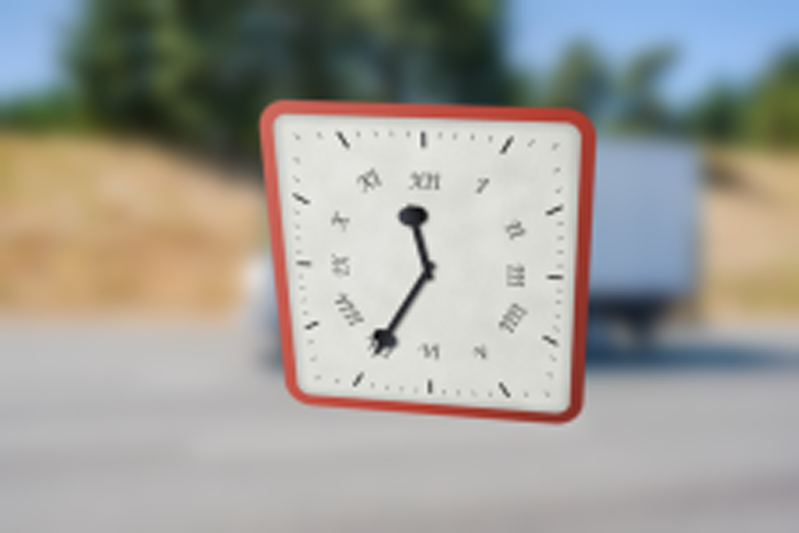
11h35
